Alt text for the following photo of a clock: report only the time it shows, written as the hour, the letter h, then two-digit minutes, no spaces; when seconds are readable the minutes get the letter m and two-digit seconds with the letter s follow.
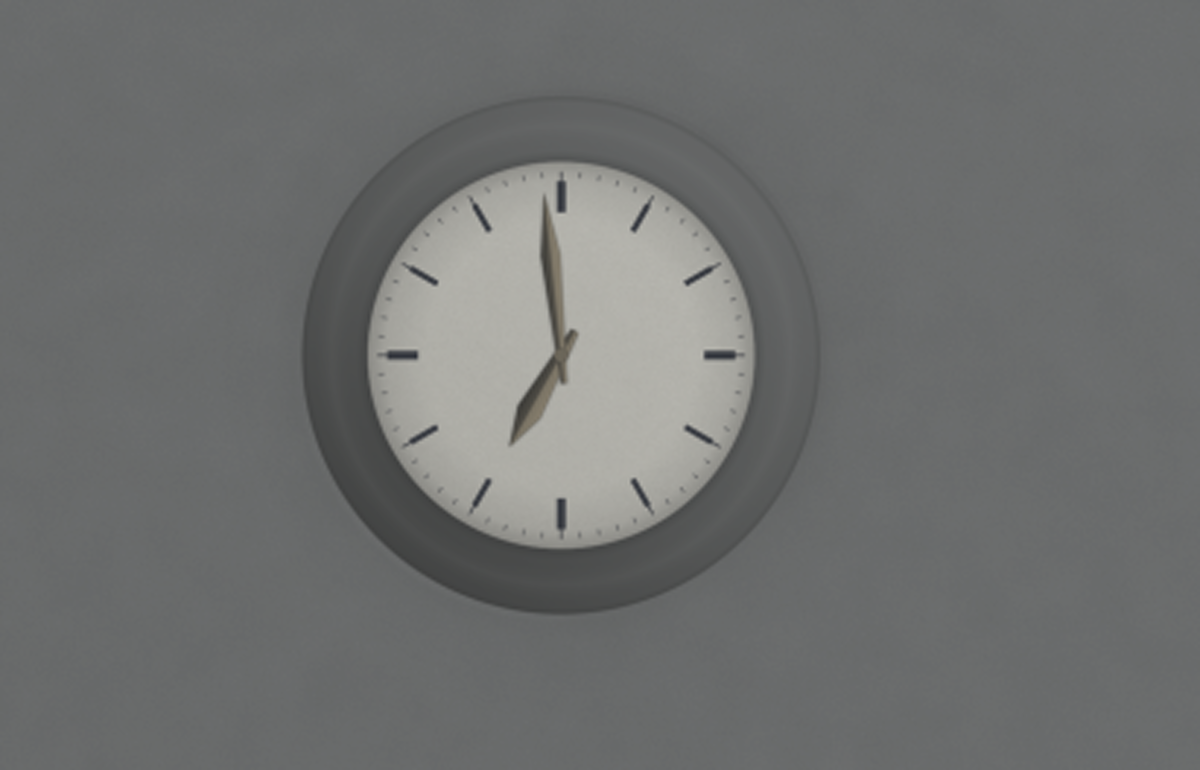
6h59
